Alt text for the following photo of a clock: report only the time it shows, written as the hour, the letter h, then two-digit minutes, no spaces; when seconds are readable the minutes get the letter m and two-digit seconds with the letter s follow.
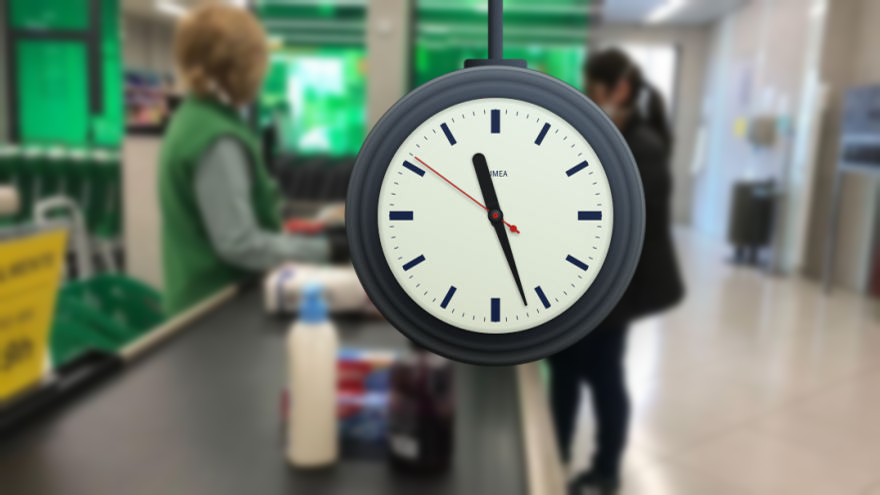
11h26m51s
